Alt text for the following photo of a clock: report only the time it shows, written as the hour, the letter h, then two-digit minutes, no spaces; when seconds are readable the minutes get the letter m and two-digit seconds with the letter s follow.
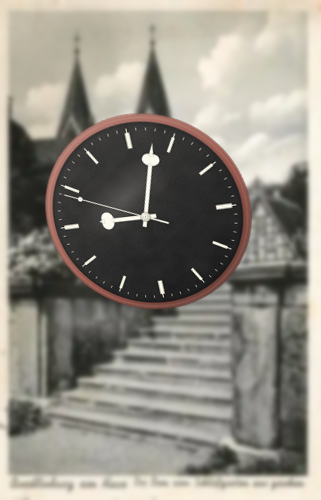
9h02m49s
